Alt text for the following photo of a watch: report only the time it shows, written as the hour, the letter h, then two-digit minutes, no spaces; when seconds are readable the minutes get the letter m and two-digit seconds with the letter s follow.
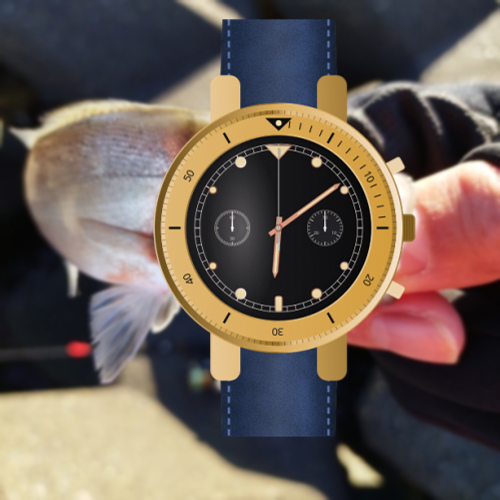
6h09
